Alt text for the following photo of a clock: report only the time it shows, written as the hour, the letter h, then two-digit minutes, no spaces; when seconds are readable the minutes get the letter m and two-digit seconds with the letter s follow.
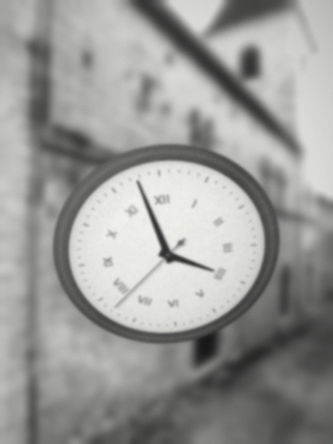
3h57m38s
